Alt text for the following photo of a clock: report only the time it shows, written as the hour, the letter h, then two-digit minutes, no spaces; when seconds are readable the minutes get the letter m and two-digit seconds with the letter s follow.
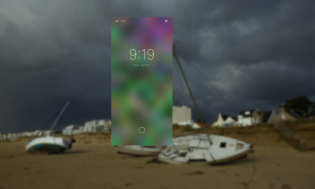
9h19
